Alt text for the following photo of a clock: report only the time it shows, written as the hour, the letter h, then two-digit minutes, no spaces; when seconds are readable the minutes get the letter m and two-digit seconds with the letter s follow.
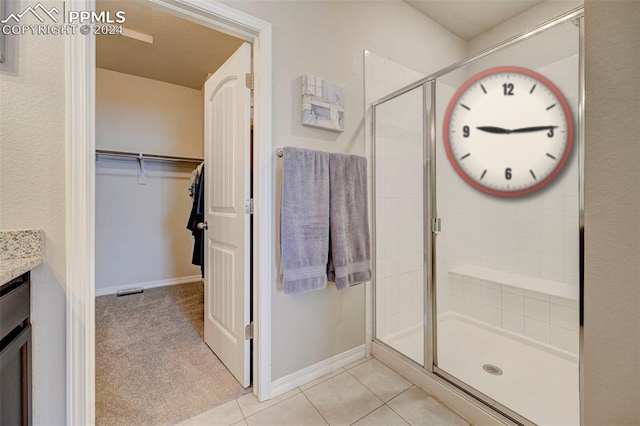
9h14
